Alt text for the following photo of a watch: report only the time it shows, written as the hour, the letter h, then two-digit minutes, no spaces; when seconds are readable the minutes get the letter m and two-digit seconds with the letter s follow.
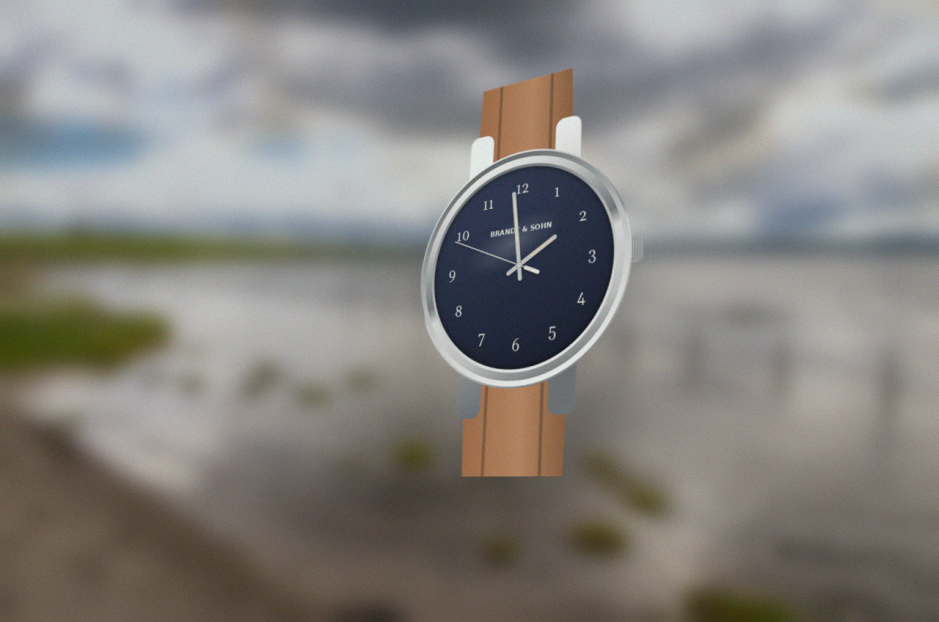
1h58m49s
